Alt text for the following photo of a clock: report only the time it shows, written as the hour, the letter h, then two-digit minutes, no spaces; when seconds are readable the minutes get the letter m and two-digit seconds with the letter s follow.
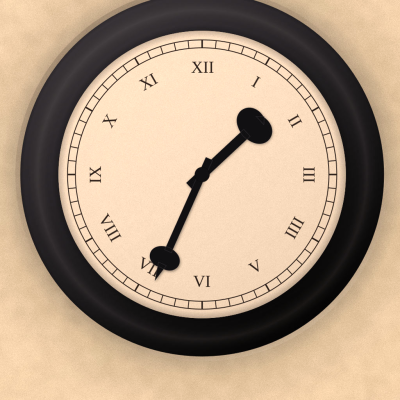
1h34
